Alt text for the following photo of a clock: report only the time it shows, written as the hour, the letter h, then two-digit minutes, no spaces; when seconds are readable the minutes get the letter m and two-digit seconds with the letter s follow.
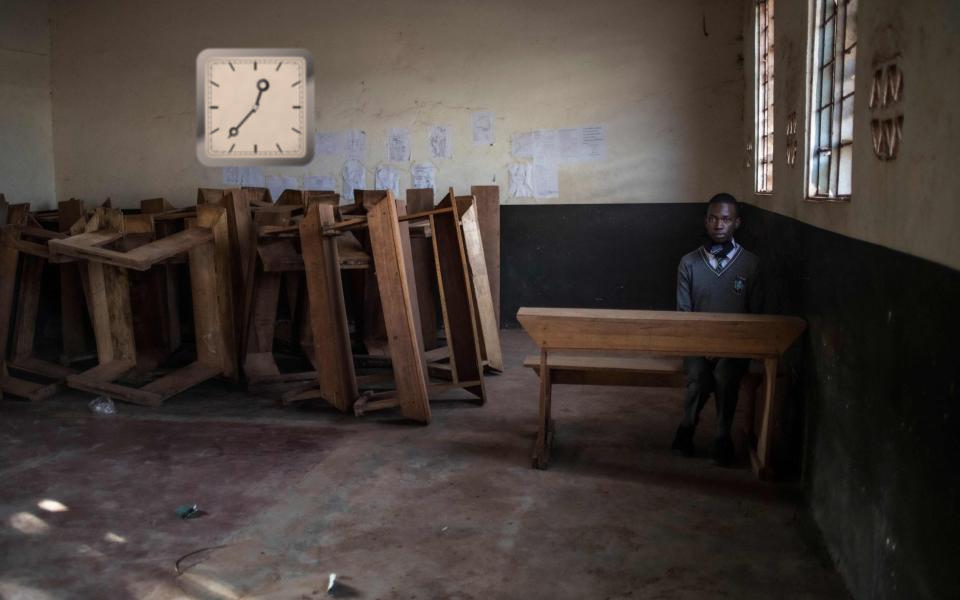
12h37
